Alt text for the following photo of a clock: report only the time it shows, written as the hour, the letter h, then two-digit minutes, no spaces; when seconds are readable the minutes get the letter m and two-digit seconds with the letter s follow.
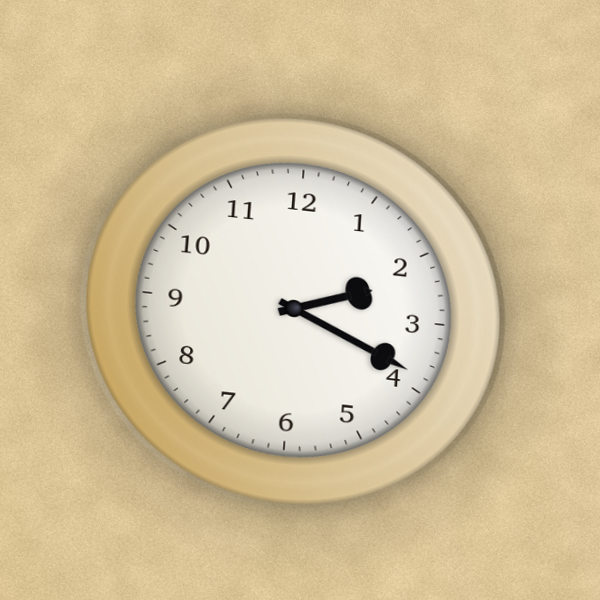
2h19
